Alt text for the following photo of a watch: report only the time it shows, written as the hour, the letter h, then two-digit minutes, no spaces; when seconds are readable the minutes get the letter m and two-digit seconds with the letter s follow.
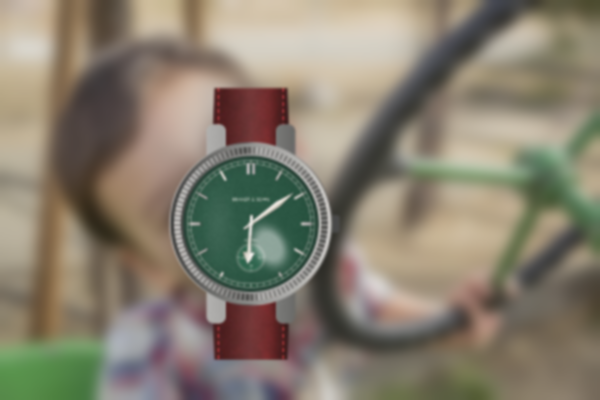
6h09
